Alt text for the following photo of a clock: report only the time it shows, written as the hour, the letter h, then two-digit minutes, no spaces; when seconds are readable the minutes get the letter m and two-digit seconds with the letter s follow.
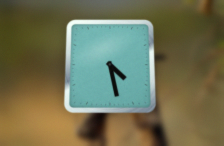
4h28
